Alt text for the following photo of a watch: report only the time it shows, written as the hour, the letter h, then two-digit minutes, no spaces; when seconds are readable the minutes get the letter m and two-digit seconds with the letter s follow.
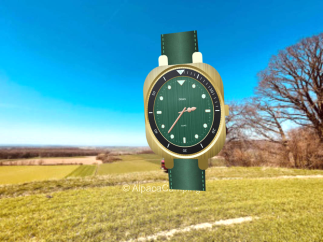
2h37
